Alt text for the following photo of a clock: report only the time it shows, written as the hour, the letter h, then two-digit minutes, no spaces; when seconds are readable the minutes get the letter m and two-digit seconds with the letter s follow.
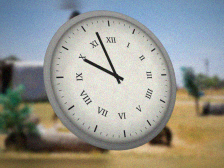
9h57
